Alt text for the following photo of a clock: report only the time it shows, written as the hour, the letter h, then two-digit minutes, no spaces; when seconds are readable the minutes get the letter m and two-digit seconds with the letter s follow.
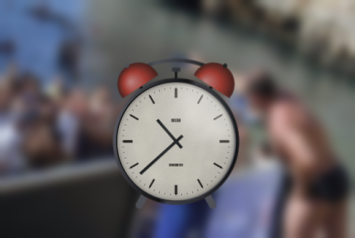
10h38
